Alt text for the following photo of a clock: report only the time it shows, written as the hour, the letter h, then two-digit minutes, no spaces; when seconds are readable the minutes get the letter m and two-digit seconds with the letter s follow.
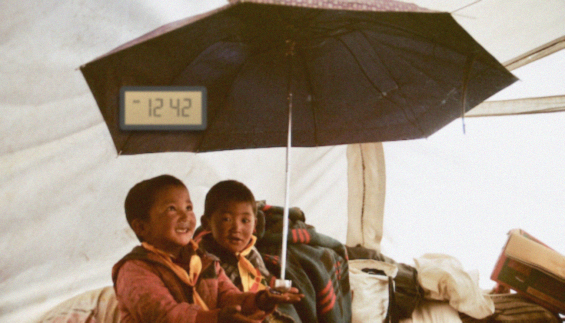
12h42
